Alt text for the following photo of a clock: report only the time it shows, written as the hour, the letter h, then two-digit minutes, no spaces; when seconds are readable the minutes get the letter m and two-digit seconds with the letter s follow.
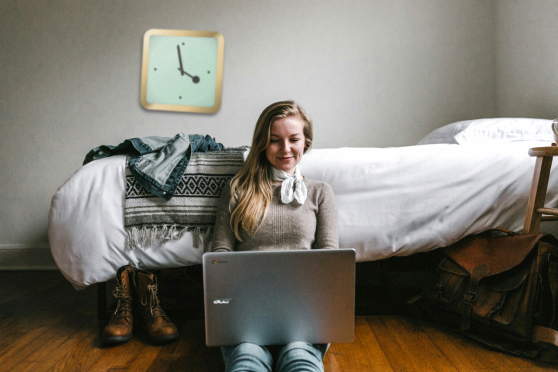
3h58
